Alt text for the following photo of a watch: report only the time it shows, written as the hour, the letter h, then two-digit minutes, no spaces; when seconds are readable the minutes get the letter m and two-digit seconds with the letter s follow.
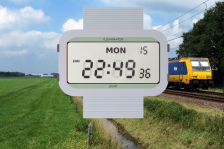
22h49m36s
